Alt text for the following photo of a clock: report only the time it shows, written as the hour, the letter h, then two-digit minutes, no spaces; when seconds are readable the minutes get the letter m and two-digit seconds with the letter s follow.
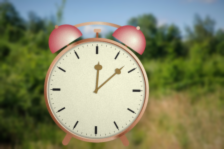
12h08
